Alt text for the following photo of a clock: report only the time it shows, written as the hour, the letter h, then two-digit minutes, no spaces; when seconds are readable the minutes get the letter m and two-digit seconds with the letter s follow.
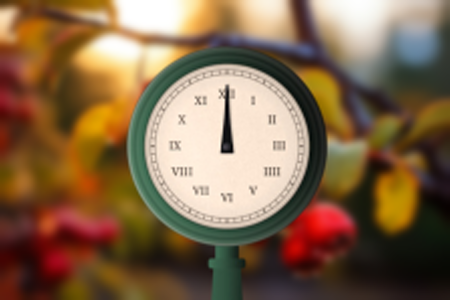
12h00
